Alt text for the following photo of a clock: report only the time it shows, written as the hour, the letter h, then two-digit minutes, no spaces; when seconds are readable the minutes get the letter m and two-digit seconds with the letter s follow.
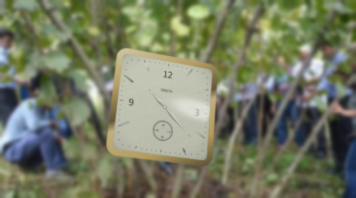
10h22
